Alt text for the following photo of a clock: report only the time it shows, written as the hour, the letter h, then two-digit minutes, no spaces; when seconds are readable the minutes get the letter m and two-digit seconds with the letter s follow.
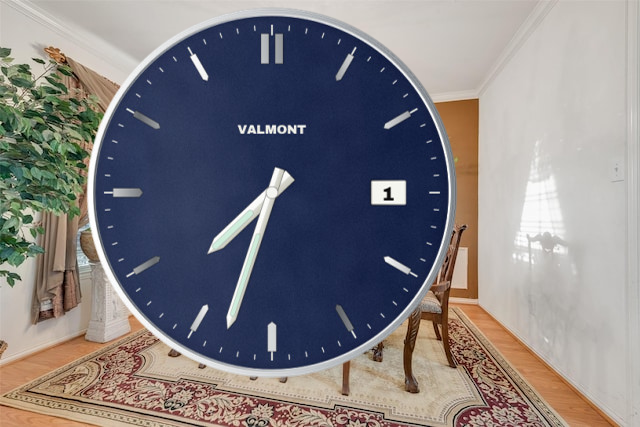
7h33
